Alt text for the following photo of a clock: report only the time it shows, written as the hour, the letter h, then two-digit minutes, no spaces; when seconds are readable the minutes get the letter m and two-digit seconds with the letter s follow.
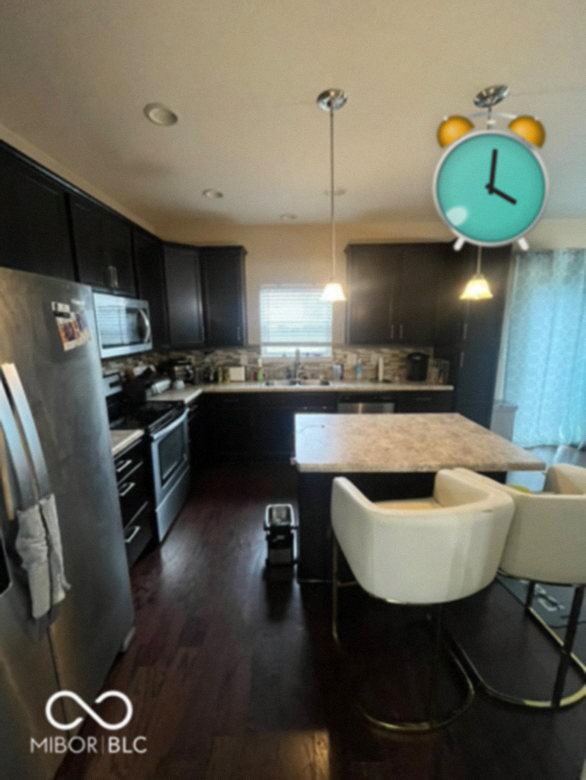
4h01
